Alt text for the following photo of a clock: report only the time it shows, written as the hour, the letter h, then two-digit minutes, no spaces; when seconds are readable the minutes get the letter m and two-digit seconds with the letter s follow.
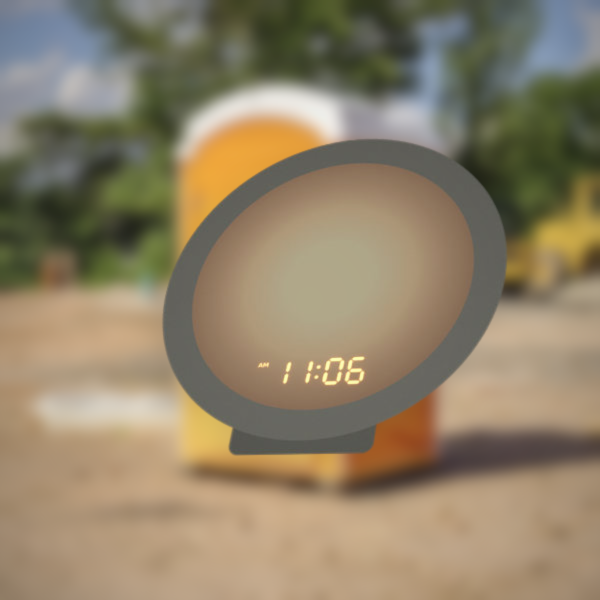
11h06
